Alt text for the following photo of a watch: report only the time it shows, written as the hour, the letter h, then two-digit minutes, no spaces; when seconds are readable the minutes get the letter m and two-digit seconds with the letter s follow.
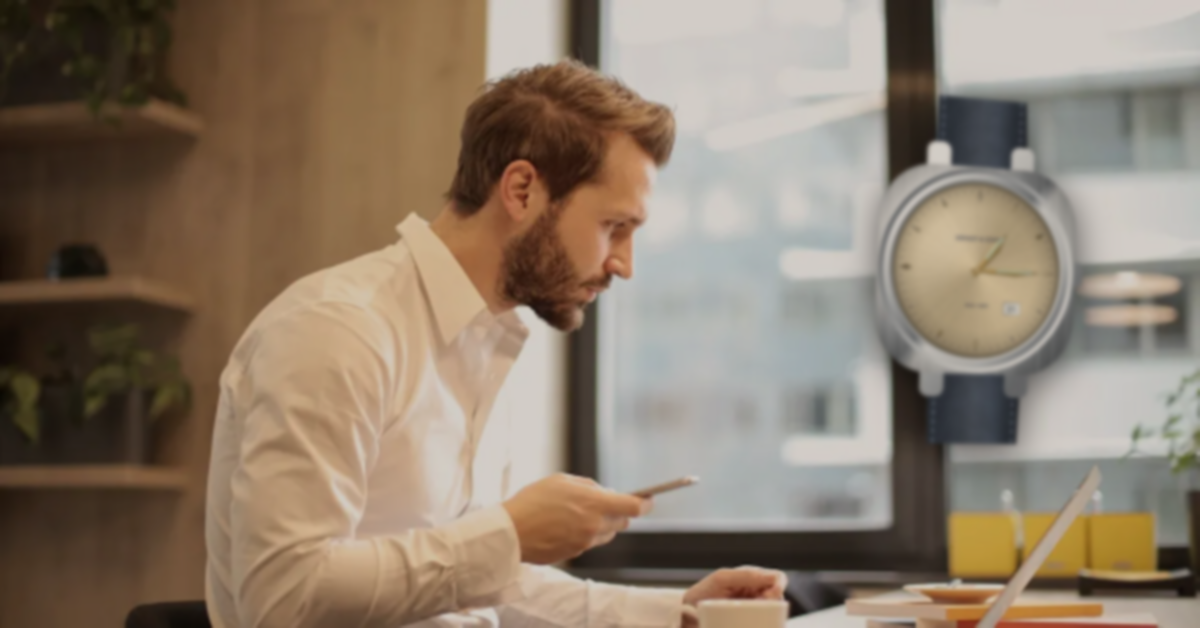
1h15
